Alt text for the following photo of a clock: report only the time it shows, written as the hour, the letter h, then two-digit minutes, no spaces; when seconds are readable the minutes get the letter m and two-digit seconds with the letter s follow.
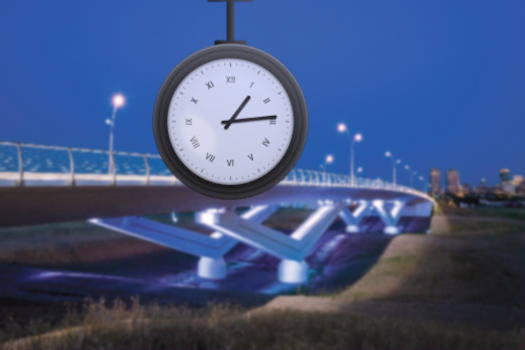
1h14
